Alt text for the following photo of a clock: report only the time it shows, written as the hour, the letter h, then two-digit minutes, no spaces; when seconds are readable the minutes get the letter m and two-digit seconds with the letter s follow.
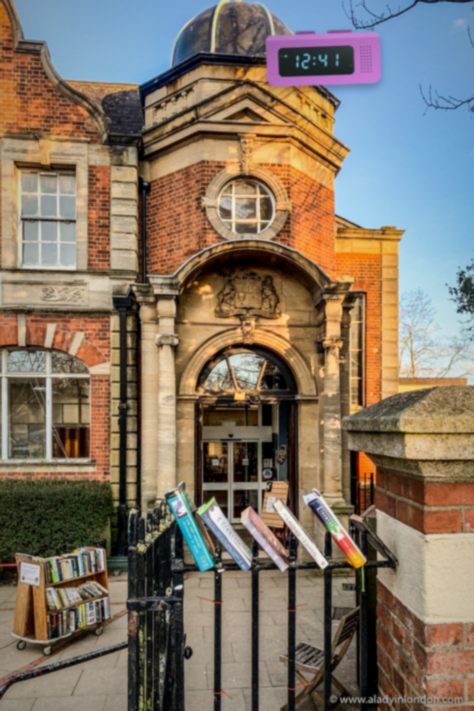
12h41
